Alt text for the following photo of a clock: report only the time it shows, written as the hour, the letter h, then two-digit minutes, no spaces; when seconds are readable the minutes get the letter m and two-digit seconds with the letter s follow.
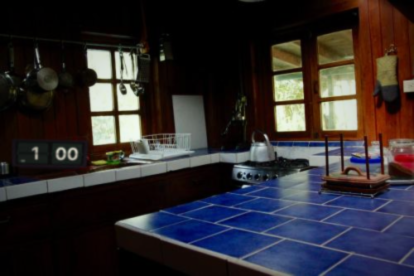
1h00
